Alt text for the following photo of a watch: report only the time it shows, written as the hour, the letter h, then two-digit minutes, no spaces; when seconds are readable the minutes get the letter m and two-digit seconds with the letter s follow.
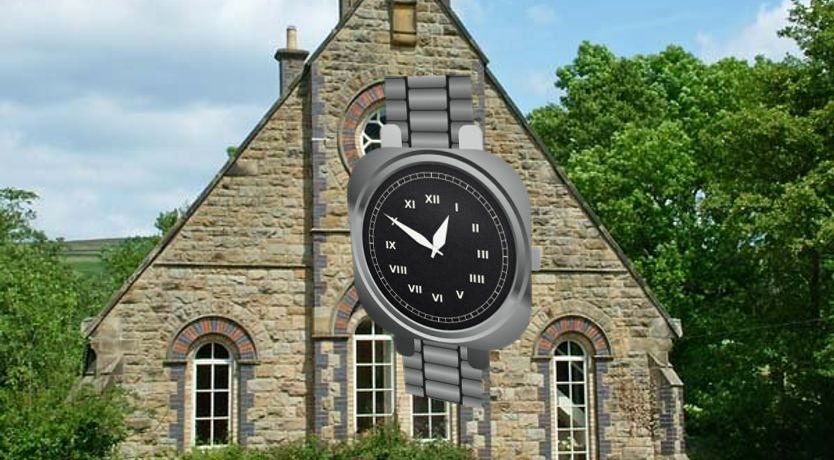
12h50
